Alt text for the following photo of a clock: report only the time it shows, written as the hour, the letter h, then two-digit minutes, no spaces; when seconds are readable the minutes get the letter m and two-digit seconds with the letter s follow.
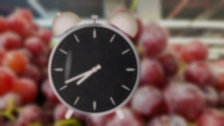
7h41
